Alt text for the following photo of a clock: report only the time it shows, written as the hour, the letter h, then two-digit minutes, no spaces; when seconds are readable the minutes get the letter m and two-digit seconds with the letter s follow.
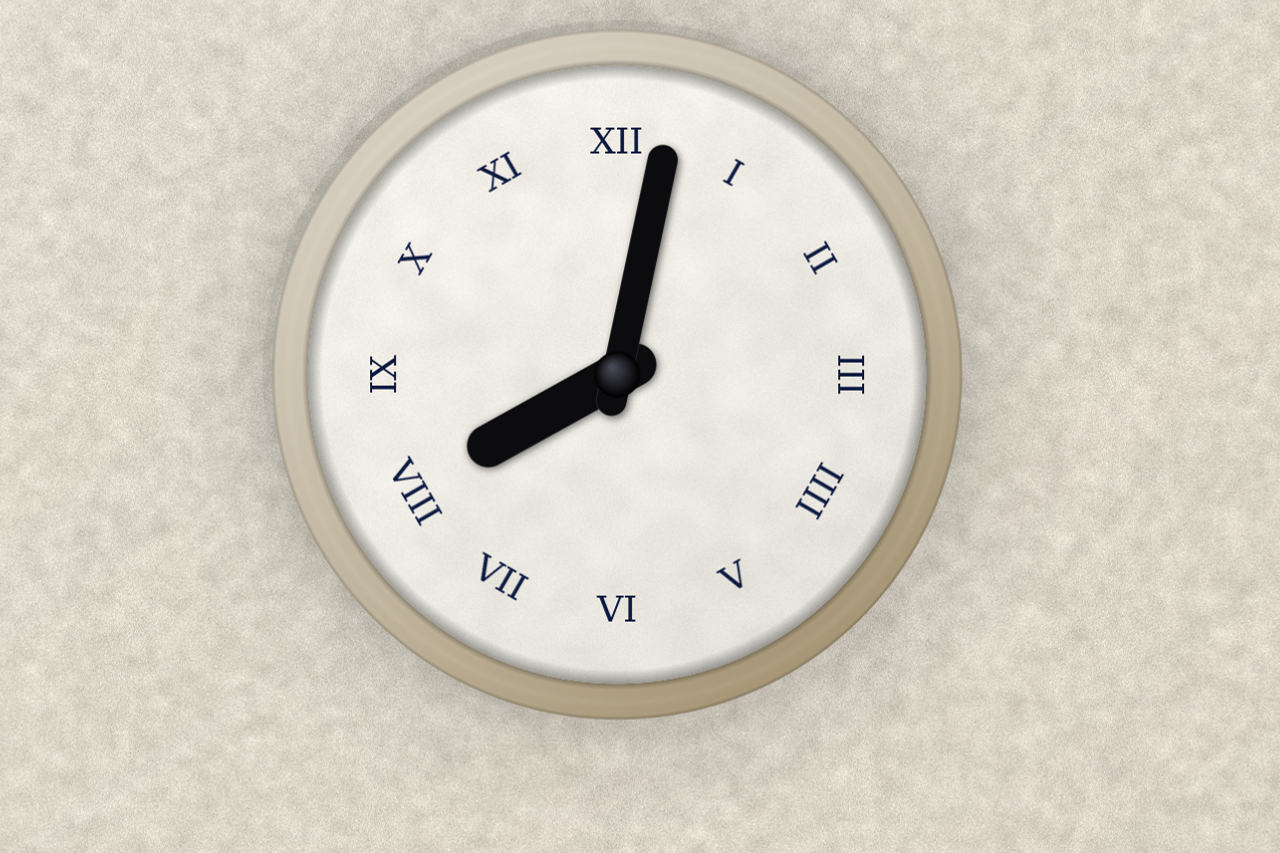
8h02
